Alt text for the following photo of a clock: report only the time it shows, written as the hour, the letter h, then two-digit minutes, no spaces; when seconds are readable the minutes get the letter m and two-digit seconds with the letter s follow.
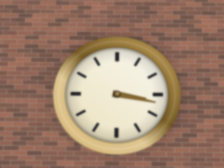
3h17
